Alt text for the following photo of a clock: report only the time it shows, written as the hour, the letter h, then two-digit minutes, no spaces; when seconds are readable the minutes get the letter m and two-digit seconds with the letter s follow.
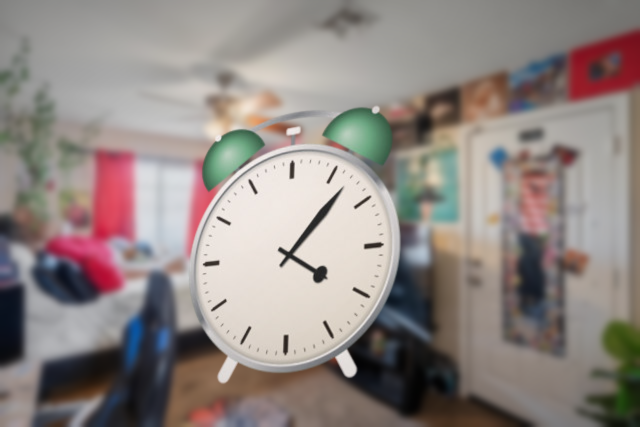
4h07
